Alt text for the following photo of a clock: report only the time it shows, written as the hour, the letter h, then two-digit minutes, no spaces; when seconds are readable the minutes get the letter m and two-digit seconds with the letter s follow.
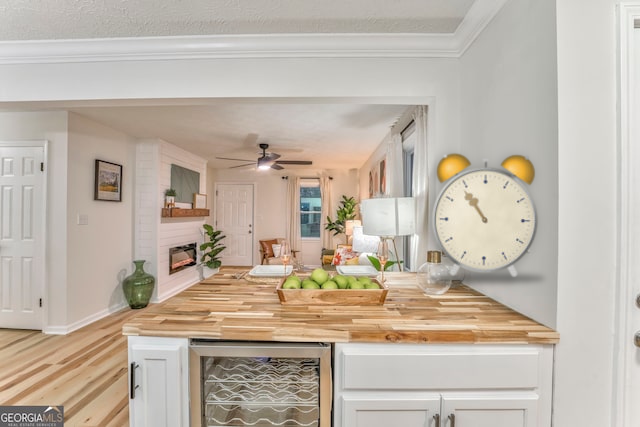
10h54
